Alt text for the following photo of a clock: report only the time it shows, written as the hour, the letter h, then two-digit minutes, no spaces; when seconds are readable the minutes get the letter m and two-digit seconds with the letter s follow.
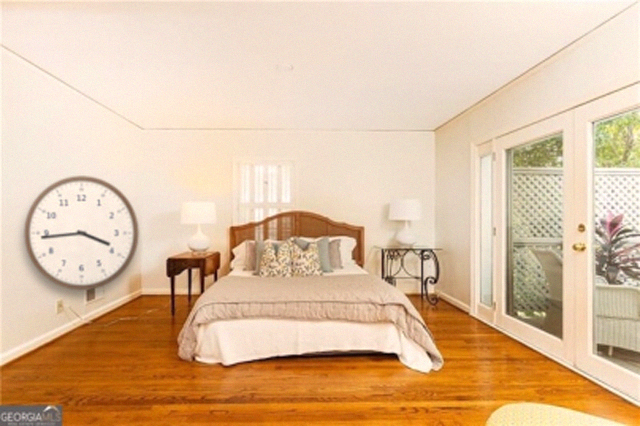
3h44
